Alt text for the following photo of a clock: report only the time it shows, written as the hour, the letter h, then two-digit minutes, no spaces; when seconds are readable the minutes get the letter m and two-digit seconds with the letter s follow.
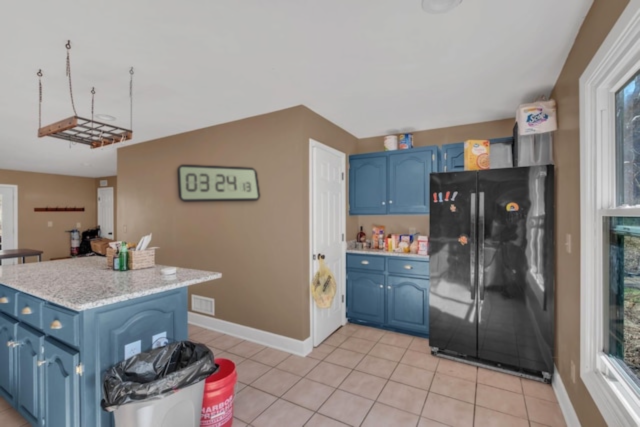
3h24
